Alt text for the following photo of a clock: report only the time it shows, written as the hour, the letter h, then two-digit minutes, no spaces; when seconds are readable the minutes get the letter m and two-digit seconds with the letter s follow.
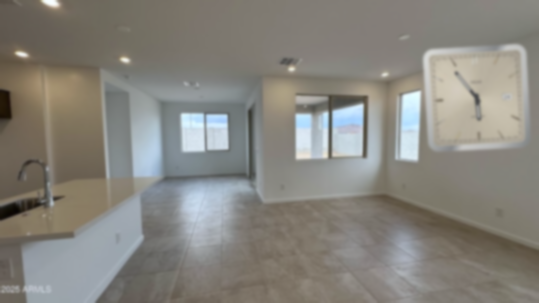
5h54
